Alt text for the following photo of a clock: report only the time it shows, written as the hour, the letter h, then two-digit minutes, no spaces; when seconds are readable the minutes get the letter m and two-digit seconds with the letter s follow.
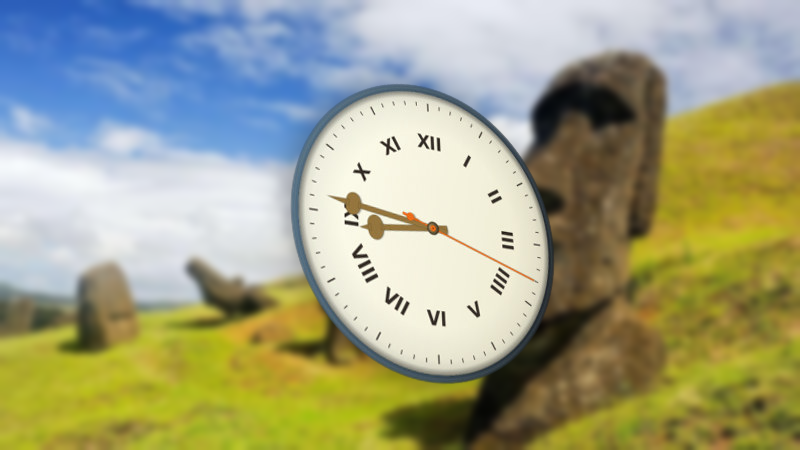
8h46m18s
